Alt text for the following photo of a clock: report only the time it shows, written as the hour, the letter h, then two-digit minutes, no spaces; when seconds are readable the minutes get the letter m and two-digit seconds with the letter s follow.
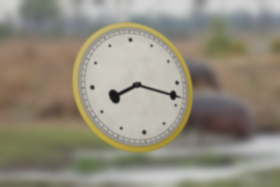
8h18
